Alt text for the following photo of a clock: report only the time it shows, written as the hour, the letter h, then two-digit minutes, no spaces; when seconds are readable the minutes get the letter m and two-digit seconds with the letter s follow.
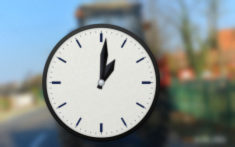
1h01
